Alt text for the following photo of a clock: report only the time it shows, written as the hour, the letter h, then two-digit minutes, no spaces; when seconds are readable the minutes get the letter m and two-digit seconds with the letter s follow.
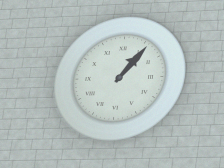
1h06
